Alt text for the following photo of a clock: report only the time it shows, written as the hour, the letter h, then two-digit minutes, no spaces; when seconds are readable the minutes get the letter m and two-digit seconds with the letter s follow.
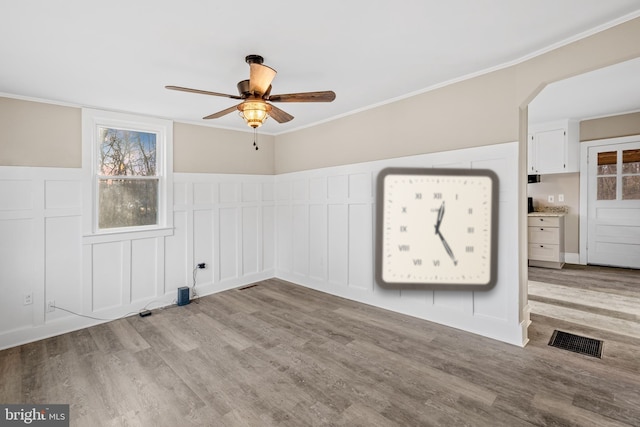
12h25
